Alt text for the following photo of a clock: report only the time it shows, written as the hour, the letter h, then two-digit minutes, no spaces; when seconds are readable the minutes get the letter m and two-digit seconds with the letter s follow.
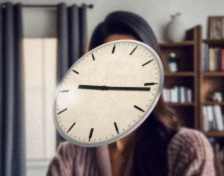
9h16
